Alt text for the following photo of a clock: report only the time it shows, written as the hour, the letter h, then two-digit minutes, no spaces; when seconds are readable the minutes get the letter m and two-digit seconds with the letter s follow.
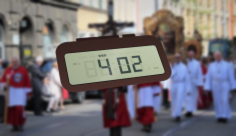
4h02
